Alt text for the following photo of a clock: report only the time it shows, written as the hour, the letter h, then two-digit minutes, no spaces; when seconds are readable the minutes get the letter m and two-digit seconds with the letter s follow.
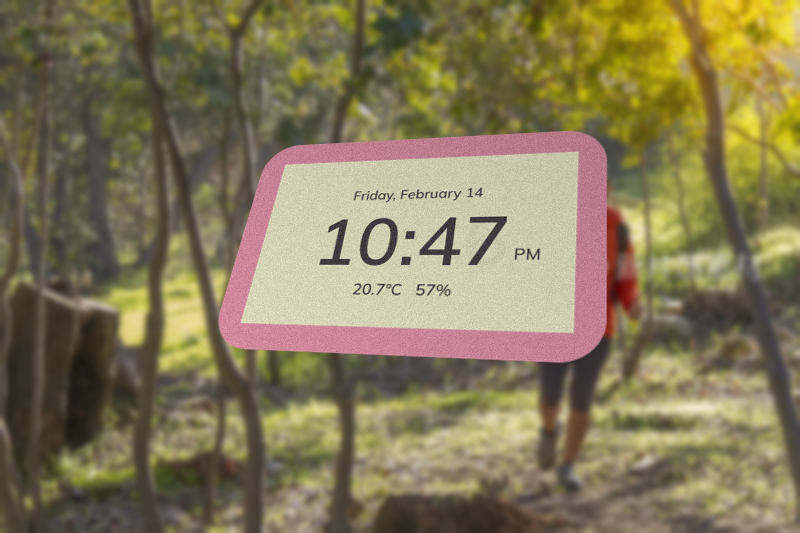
10h47
